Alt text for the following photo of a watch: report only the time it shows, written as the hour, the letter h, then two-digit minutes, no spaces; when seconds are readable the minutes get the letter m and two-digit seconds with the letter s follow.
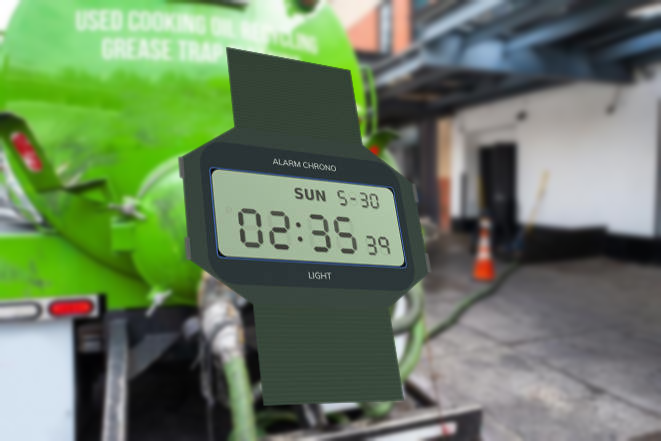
2h35m39s
